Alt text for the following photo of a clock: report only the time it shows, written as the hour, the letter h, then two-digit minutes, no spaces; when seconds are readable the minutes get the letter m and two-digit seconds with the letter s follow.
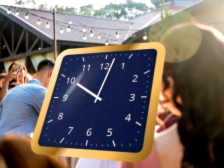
10h02
